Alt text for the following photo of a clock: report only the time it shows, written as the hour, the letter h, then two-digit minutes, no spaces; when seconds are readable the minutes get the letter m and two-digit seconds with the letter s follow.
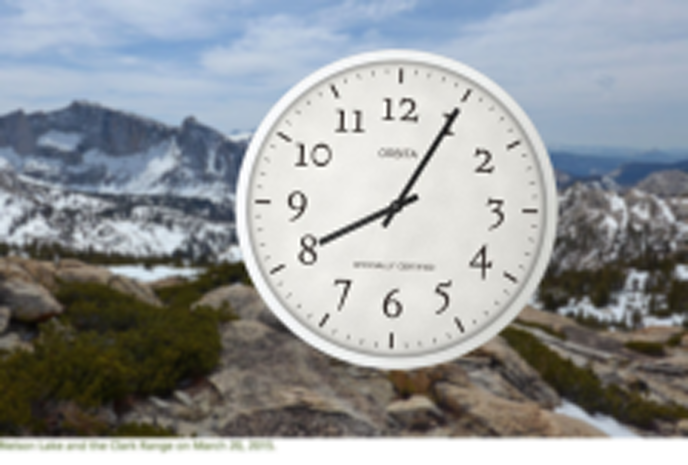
8h05
